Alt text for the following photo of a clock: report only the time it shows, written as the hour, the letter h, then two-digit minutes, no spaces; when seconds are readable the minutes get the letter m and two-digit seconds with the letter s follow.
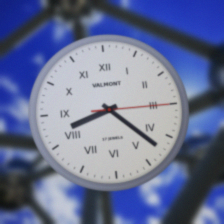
8h22m15s
